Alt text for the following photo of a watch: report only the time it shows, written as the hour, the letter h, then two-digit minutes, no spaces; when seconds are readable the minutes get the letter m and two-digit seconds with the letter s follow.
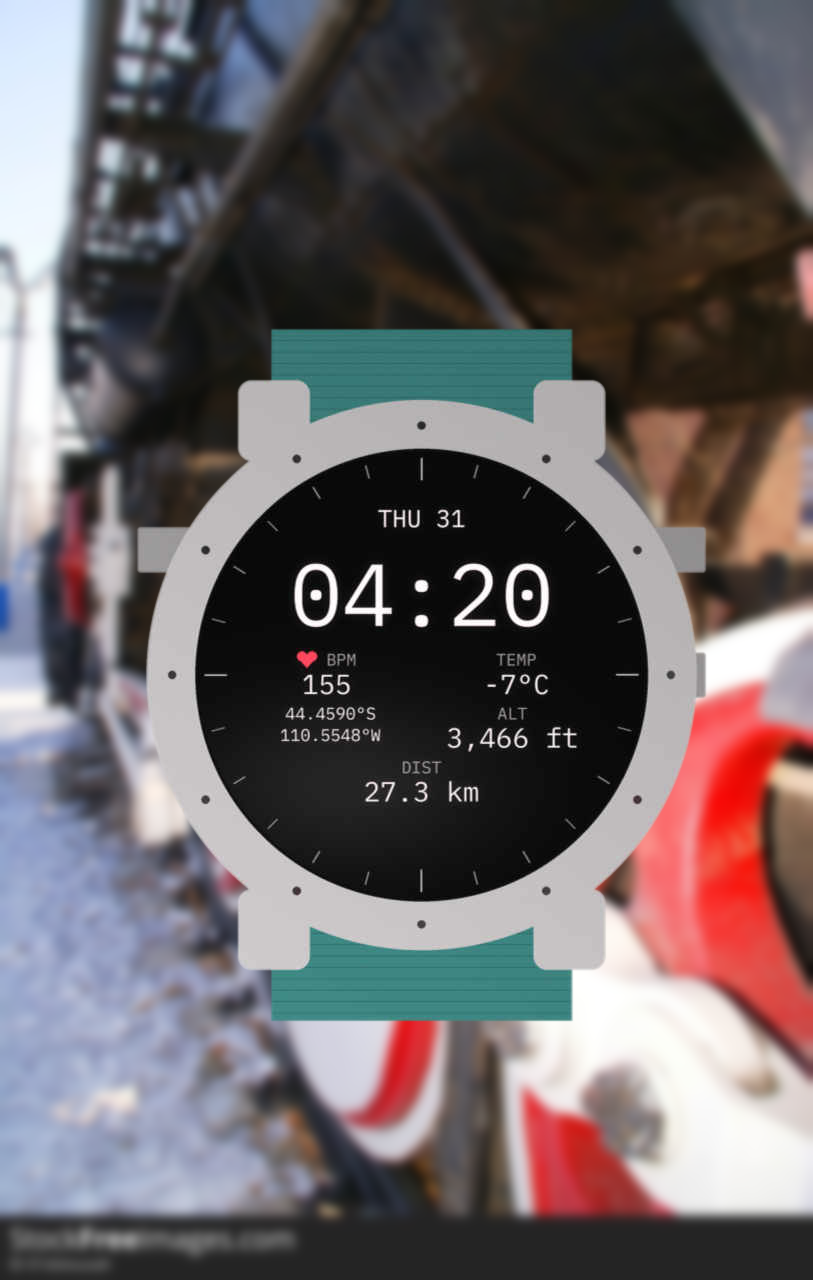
4h20
